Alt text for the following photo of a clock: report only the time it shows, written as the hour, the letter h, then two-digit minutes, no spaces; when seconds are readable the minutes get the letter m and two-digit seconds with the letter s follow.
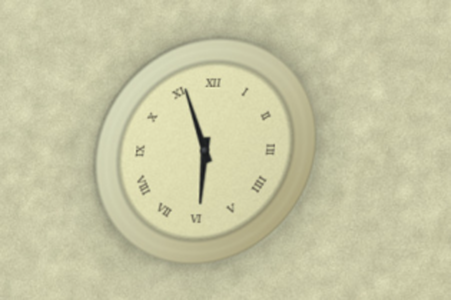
5h56
